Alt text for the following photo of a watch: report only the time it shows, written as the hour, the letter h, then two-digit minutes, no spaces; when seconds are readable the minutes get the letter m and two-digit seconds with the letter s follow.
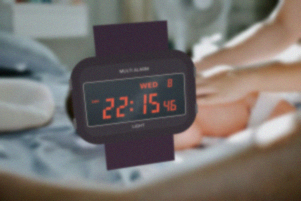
22h15m46s
